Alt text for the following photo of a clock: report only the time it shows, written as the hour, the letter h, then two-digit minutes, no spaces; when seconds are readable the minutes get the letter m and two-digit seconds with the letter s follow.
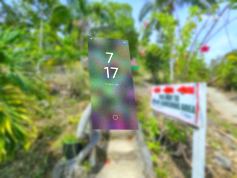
7h17
